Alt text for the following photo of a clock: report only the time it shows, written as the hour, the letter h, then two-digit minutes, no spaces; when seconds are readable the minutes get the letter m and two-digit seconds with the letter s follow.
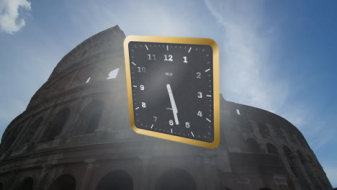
5h28
